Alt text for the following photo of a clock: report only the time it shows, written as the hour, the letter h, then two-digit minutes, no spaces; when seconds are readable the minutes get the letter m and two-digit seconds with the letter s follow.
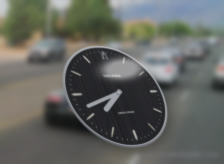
7h42
